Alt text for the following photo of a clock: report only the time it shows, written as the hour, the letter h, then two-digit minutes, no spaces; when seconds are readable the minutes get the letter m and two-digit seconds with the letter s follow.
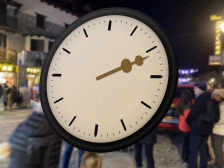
2h11
